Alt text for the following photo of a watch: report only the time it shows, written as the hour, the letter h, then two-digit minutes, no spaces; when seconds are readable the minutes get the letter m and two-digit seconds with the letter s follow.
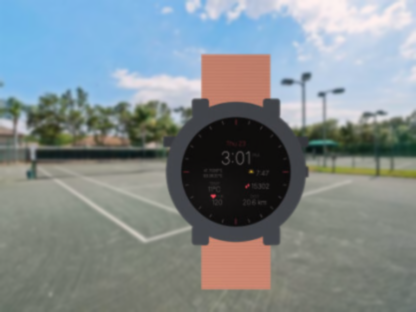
3h01
